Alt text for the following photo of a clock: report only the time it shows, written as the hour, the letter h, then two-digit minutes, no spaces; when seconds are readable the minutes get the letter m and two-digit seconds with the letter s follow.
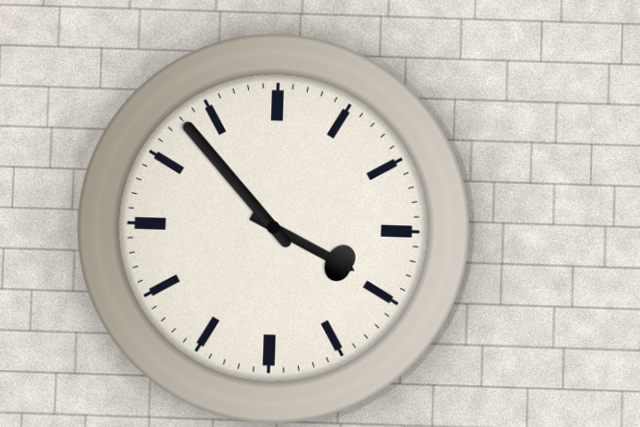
3h53
